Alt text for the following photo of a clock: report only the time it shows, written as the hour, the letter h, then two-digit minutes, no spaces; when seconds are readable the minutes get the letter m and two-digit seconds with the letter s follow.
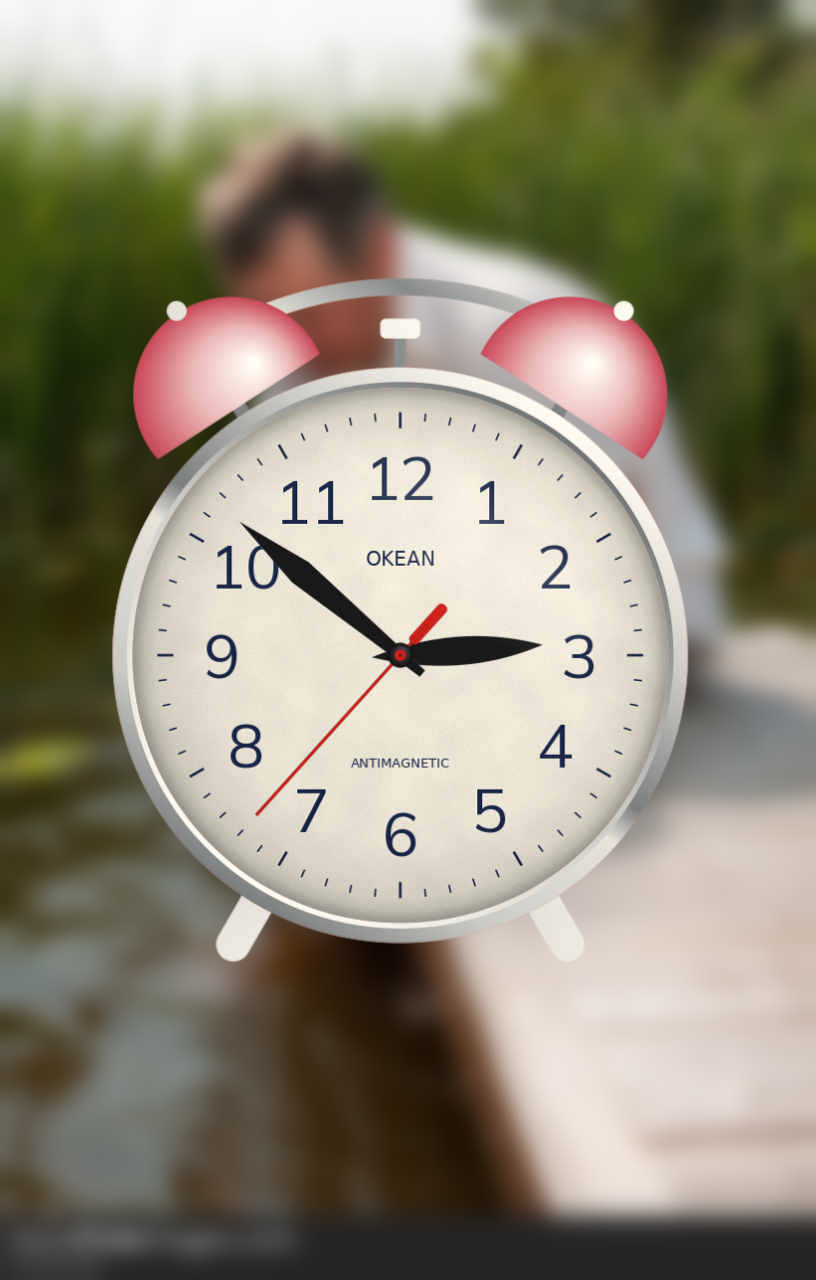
2h51m37s
